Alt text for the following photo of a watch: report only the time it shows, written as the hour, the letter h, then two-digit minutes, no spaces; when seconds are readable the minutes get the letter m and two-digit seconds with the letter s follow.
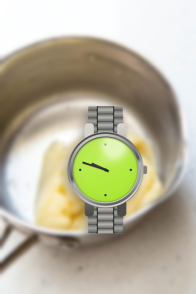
9h48
